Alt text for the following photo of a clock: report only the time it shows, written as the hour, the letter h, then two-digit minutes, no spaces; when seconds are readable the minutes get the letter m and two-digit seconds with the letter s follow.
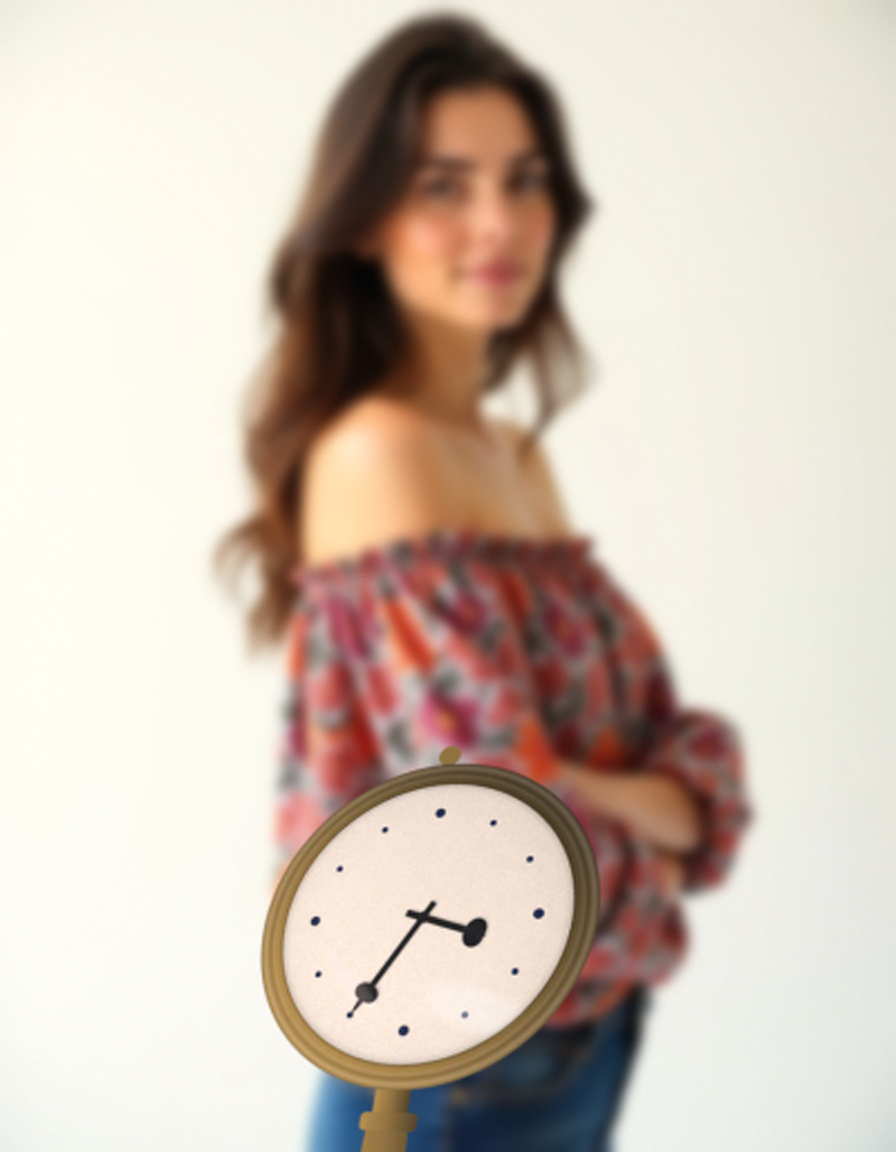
3h35
